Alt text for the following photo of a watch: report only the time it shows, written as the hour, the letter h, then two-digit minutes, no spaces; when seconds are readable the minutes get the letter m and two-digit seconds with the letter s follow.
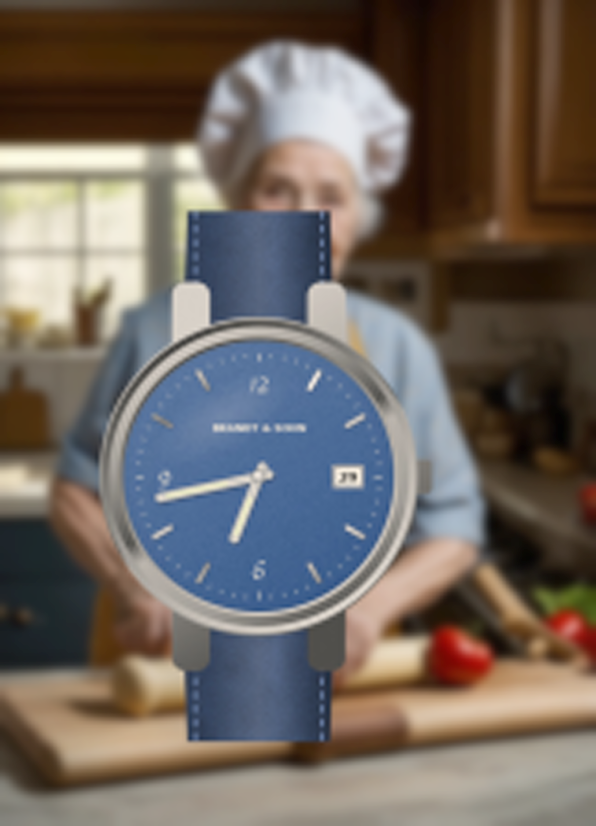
6h43
